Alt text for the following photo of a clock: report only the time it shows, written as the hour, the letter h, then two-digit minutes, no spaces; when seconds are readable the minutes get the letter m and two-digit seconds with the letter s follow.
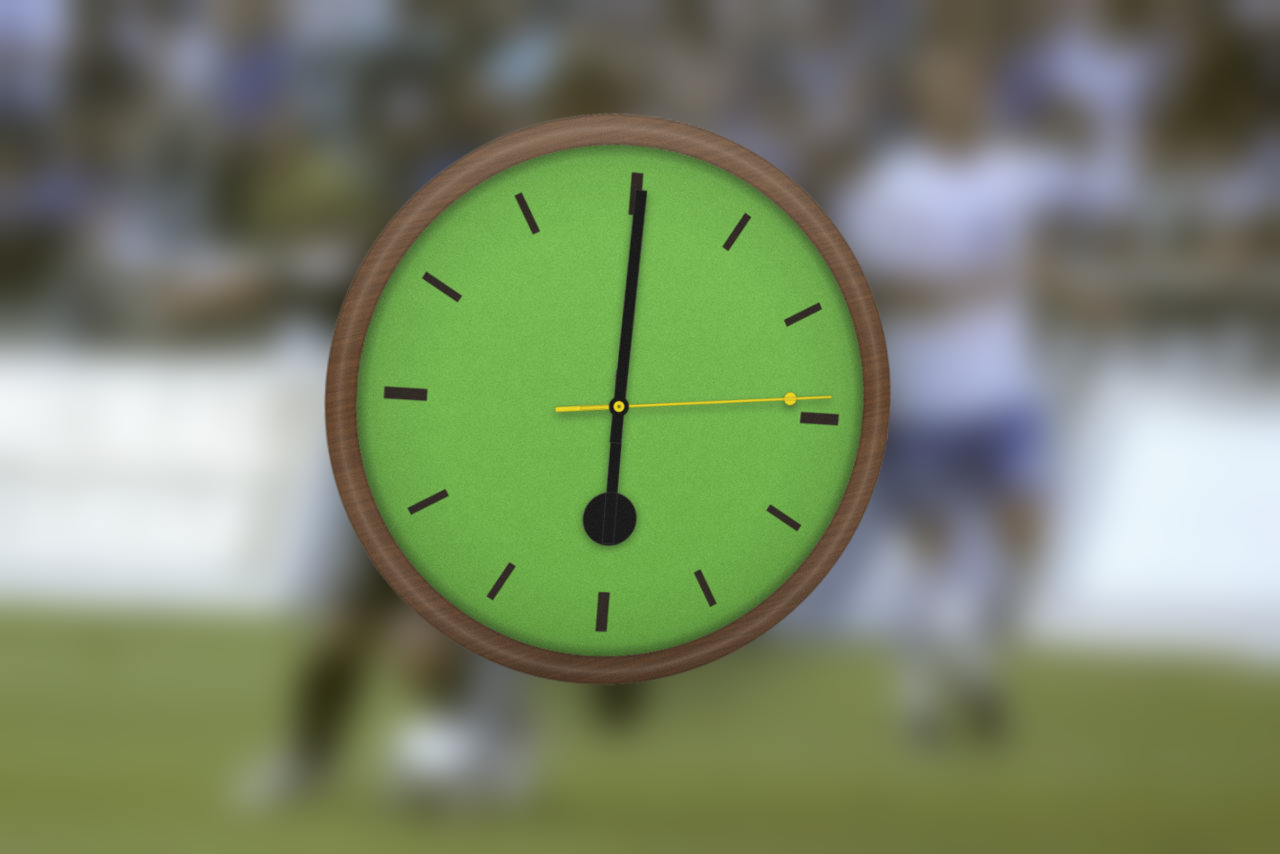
6h00m14s
